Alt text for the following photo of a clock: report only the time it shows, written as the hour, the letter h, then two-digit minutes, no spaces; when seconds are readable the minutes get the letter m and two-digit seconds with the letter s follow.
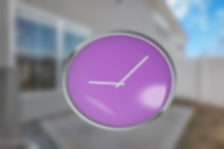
9h07
